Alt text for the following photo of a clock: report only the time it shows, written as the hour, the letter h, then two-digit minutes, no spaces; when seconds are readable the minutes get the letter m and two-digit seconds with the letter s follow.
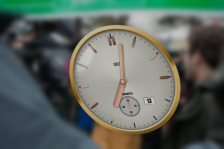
7h02
